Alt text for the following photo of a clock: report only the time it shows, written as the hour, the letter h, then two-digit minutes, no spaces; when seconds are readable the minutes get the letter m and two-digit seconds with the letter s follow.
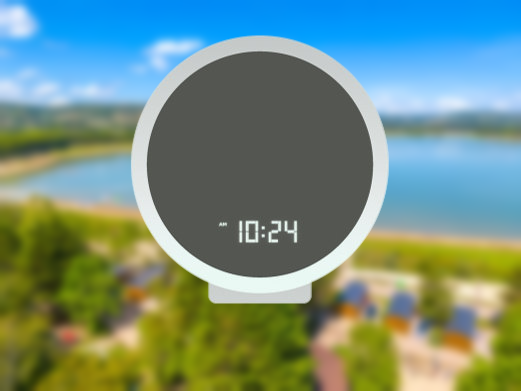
10h24
